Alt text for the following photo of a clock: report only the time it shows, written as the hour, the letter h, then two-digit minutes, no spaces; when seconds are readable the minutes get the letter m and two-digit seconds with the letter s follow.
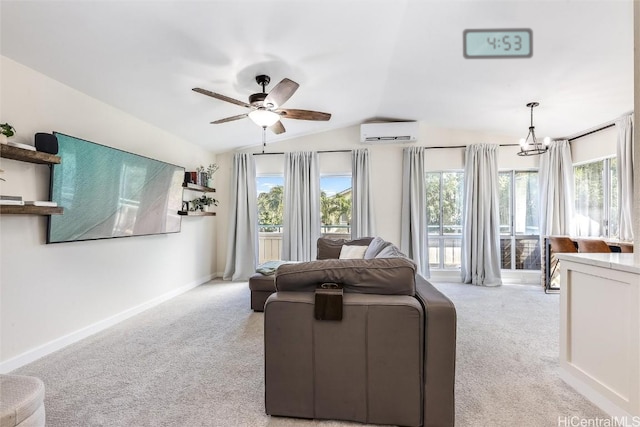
4h53
